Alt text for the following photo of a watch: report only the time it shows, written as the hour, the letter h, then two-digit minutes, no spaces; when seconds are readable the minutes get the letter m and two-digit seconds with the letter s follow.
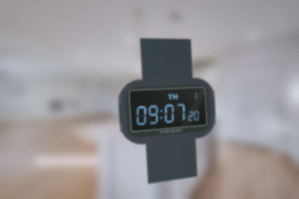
9h07
